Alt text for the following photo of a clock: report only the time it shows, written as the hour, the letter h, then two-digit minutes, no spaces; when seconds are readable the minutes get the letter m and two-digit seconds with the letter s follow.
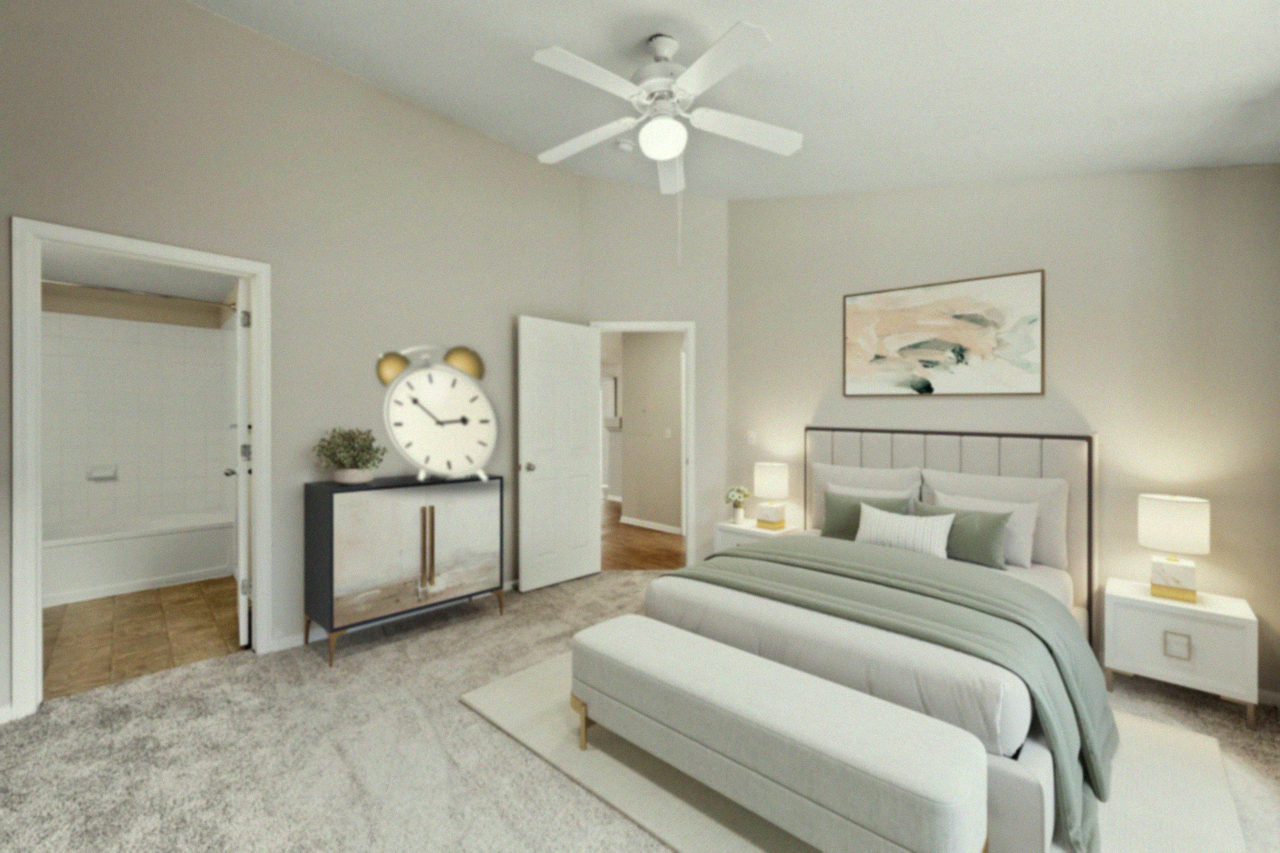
2h53
